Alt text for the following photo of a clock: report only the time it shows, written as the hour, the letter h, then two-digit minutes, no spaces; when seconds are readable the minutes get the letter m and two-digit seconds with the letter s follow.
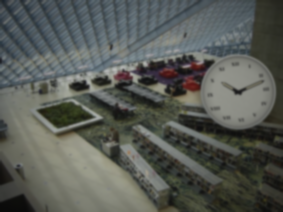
10h12
